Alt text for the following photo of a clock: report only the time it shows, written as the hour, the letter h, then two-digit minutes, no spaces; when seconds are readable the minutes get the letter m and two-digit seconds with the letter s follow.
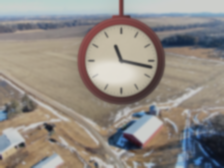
11h17
